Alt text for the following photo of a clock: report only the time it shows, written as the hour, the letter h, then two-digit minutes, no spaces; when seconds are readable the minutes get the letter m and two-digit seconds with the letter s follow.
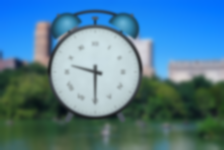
9h30
